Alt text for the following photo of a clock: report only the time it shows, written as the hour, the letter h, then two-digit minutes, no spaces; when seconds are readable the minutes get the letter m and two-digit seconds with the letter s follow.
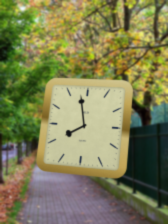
7h58
